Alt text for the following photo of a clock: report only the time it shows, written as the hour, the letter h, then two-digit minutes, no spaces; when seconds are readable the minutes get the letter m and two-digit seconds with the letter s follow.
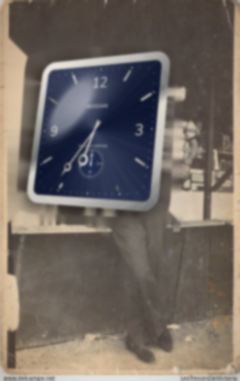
6h36
